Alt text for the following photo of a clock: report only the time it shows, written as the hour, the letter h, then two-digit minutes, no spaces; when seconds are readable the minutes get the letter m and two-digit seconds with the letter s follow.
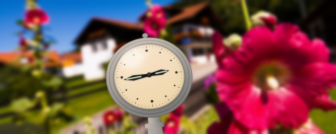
2h44
